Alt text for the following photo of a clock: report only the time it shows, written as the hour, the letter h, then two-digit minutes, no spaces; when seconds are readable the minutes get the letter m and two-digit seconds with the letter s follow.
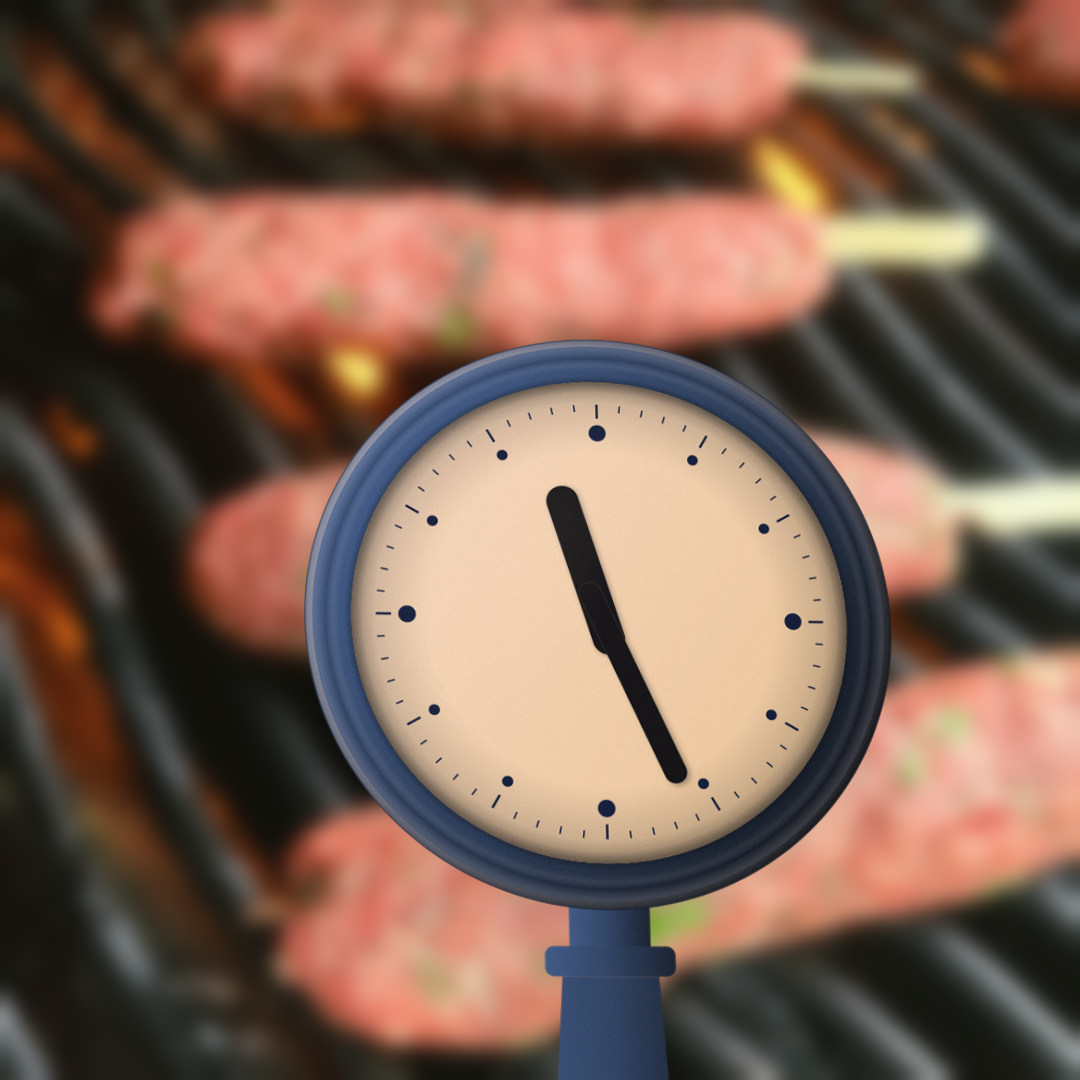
11h26
